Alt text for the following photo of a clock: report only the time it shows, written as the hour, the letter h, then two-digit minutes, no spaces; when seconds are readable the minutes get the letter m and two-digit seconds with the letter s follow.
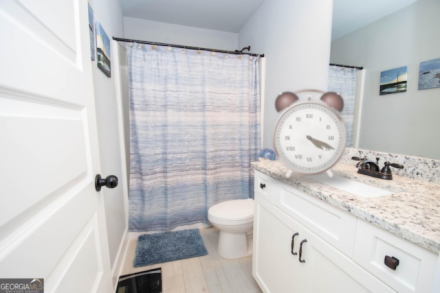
4h19
